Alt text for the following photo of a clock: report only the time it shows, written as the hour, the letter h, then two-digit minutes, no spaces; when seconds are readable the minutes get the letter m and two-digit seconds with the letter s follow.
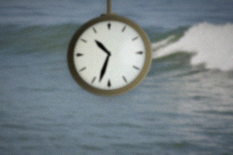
10h33
